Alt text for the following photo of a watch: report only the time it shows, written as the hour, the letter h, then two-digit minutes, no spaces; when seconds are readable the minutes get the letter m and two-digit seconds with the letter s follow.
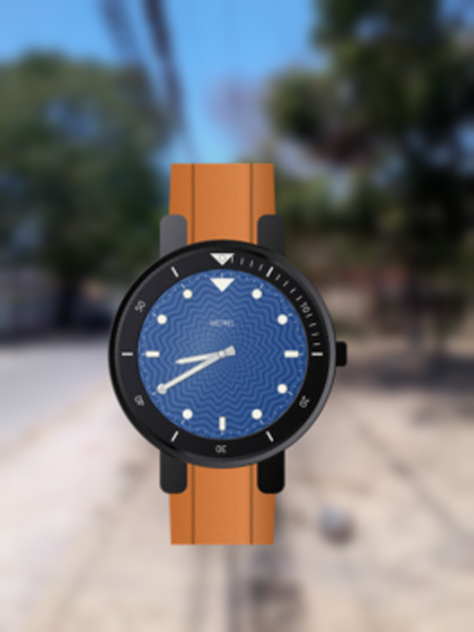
8h40
